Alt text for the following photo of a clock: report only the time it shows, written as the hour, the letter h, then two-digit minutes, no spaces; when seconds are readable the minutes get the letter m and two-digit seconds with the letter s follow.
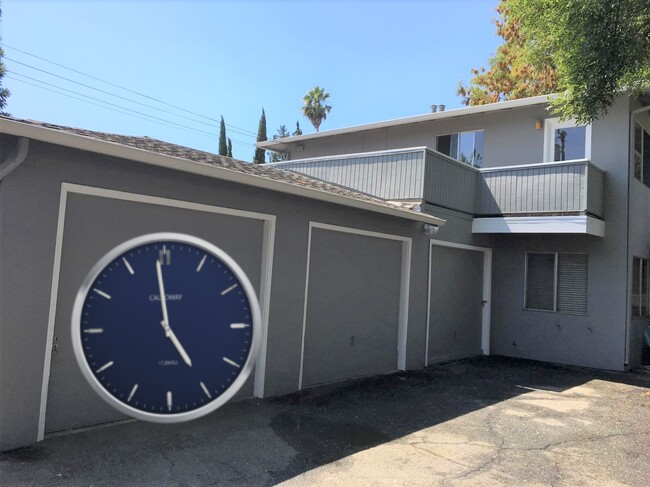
4h59
